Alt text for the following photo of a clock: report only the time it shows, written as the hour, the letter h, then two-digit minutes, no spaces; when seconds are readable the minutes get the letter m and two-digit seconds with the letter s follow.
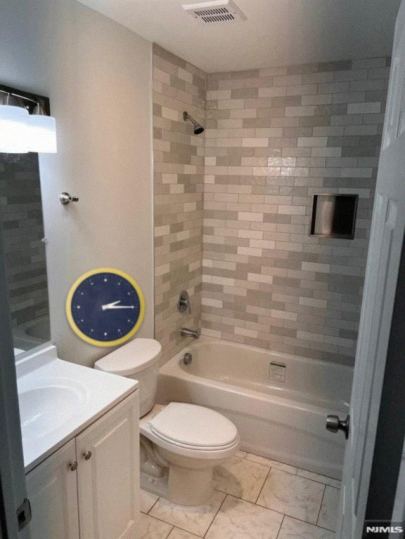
2h15
